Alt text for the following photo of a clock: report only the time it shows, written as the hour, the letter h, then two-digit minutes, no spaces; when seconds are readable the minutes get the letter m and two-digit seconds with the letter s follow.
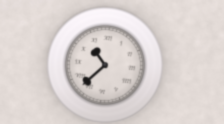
10h37
